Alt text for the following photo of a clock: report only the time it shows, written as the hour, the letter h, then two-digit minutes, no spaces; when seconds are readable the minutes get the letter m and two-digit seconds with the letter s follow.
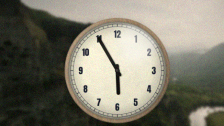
5h55
